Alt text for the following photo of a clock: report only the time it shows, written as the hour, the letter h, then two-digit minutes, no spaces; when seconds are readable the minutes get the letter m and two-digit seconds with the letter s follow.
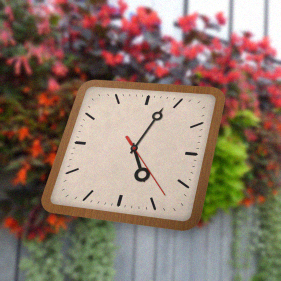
5h03m23s
